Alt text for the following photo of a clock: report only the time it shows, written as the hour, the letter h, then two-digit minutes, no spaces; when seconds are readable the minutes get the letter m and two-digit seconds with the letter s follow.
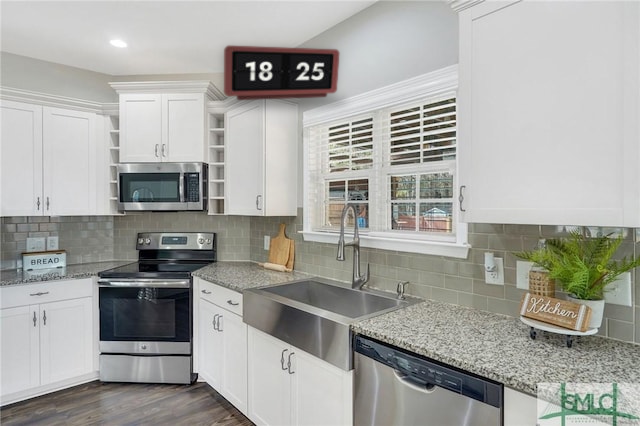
18h25
